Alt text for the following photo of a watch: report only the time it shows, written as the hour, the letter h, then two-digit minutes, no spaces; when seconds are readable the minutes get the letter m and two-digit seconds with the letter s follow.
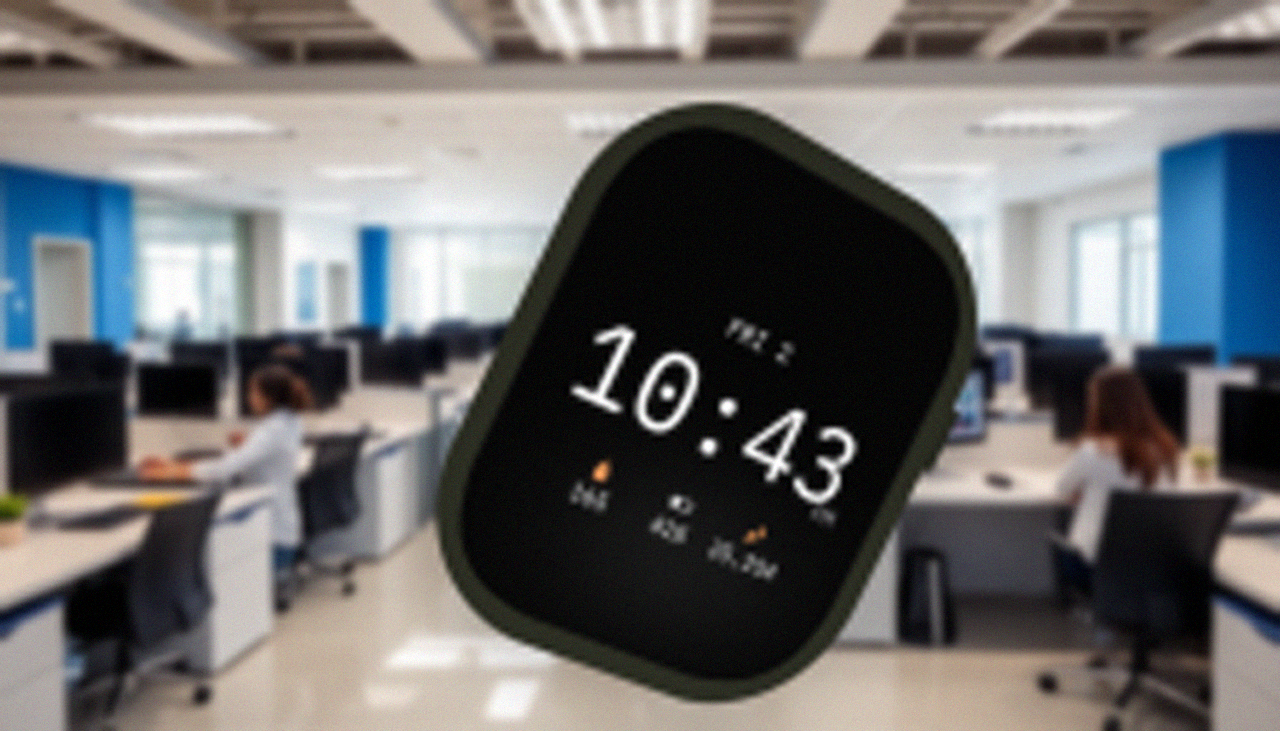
10h43
